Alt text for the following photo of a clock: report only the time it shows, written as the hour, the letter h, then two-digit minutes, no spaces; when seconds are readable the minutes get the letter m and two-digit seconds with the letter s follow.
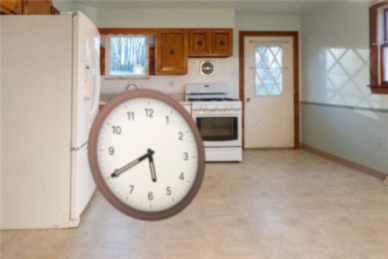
5h40
